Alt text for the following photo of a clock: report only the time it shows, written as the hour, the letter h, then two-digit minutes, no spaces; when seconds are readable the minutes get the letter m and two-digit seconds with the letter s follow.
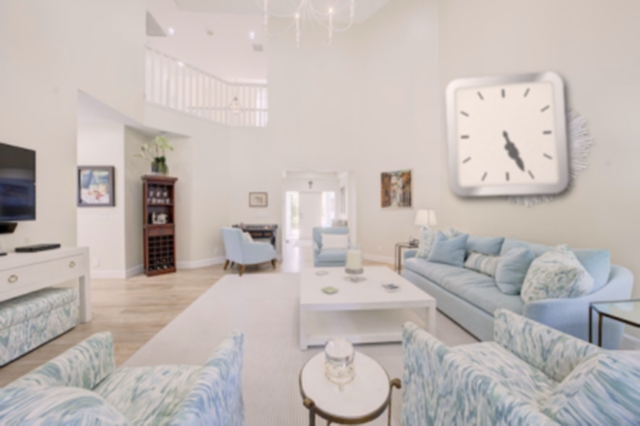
5h26
